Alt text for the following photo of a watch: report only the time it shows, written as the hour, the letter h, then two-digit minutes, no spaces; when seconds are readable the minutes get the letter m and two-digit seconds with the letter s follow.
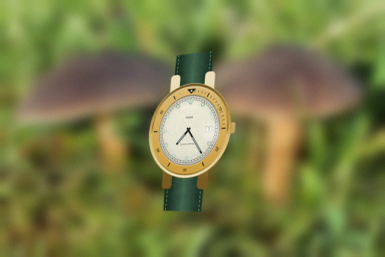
7h24
